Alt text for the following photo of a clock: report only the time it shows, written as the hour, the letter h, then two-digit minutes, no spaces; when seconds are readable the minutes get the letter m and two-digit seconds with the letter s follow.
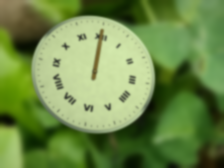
12h00
